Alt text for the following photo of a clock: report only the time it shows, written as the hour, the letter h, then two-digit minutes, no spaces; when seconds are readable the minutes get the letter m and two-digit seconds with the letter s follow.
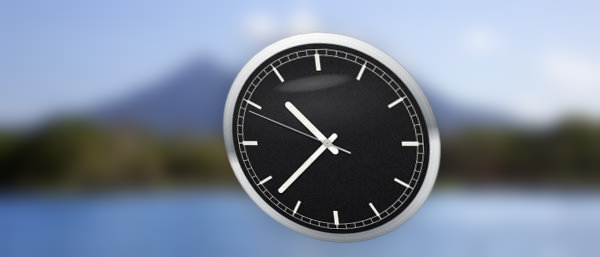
10h37m49s
